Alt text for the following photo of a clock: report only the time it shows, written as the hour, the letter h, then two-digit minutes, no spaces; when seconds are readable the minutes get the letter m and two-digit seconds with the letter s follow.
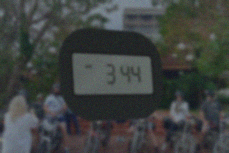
3h44
